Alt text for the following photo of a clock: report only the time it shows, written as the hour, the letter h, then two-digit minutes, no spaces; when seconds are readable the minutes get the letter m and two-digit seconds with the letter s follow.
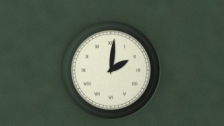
2h01
